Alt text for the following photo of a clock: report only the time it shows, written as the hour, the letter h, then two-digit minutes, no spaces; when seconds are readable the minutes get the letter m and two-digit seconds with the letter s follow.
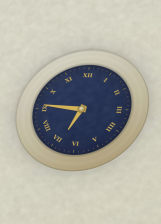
6h46
